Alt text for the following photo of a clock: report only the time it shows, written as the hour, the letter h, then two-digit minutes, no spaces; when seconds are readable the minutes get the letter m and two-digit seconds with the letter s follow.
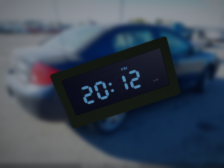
20h12
